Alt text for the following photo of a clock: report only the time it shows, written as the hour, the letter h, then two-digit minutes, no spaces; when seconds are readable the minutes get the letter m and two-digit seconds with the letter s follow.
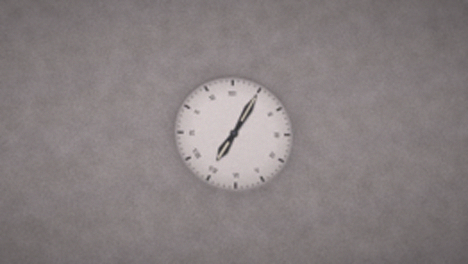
7h05
